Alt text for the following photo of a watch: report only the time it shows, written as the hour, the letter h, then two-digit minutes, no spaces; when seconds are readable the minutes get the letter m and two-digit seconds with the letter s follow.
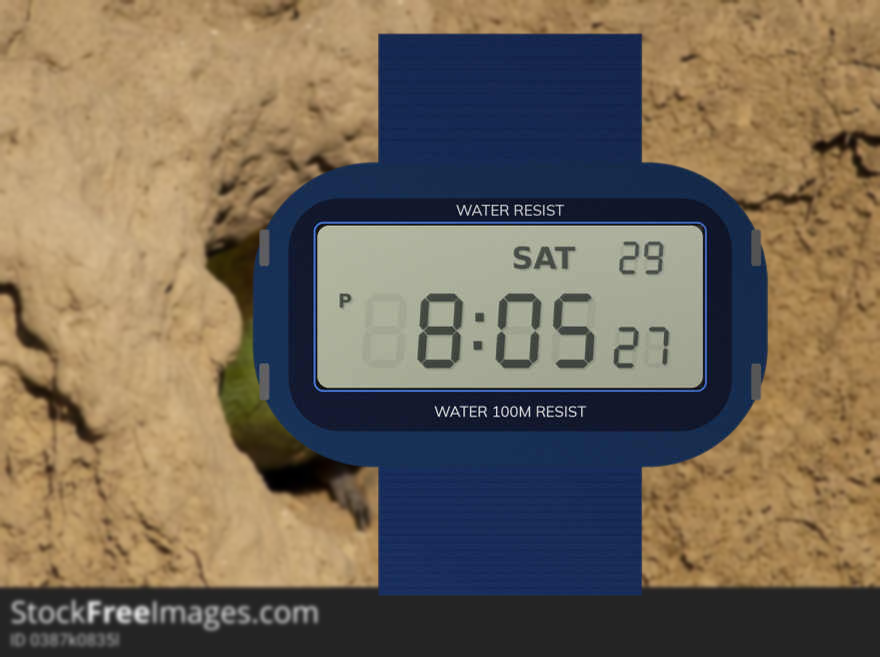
8h05m27s
